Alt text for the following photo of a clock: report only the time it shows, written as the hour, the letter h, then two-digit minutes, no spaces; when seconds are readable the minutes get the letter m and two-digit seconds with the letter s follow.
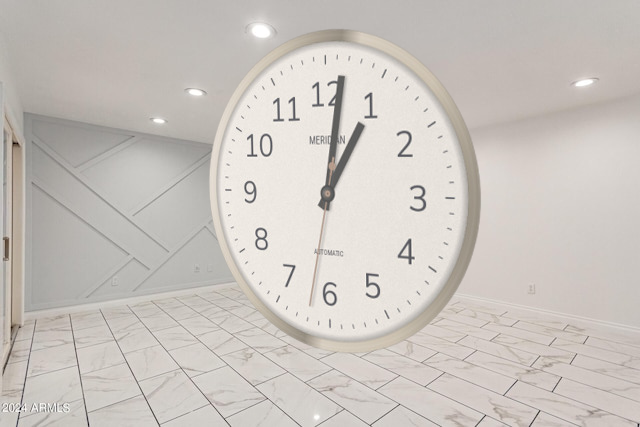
1h01m32s
